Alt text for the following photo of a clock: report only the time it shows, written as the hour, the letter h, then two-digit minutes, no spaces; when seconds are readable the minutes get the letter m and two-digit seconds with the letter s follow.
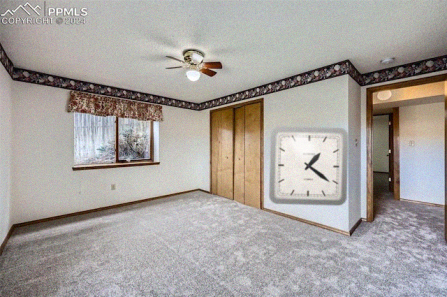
1h21
